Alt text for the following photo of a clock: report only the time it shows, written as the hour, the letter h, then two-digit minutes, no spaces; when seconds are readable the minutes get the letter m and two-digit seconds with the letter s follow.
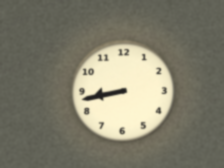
8h43
